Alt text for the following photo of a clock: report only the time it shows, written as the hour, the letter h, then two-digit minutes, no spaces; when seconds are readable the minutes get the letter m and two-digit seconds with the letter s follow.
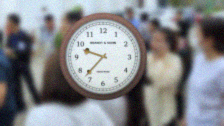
9h37
